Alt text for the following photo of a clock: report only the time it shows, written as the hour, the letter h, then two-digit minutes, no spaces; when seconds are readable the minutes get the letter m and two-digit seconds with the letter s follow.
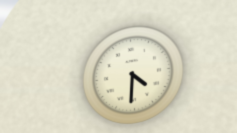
4h31
